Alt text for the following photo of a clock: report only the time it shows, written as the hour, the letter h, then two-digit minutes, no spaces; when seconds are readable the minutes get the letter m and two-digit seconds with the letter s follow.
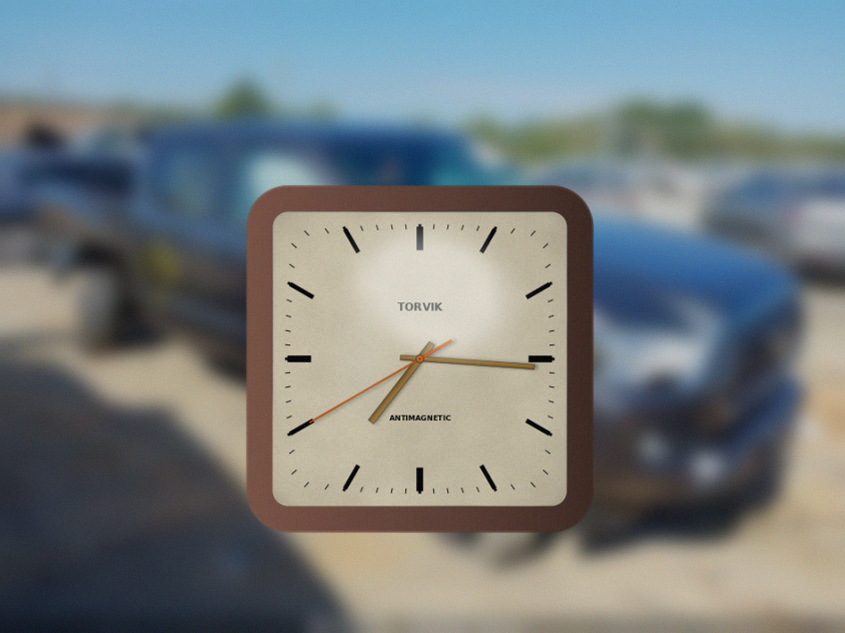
7h15m40s
